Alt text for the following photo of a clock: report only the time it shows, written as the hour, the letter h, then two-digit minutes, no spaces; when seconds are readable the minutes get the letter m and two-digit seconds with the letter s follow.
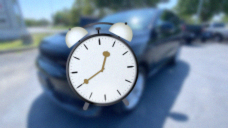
12h40
